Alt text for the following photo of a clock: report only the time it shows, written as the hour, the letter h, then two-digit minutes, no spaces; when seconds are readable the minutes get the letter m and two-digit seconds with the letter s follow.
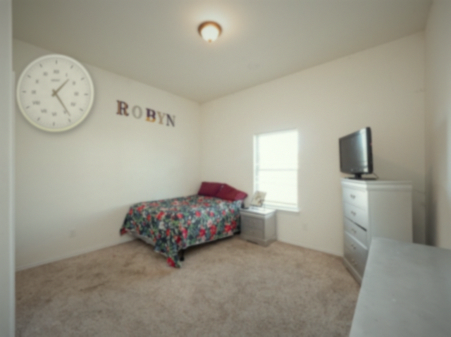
1h24
